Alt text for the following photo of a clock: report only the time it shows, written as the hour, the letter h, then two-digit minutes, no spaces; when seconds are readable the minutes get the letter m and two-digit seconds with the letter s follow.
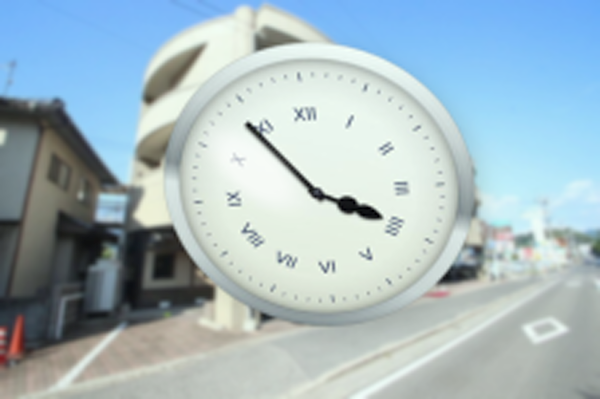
3h54
